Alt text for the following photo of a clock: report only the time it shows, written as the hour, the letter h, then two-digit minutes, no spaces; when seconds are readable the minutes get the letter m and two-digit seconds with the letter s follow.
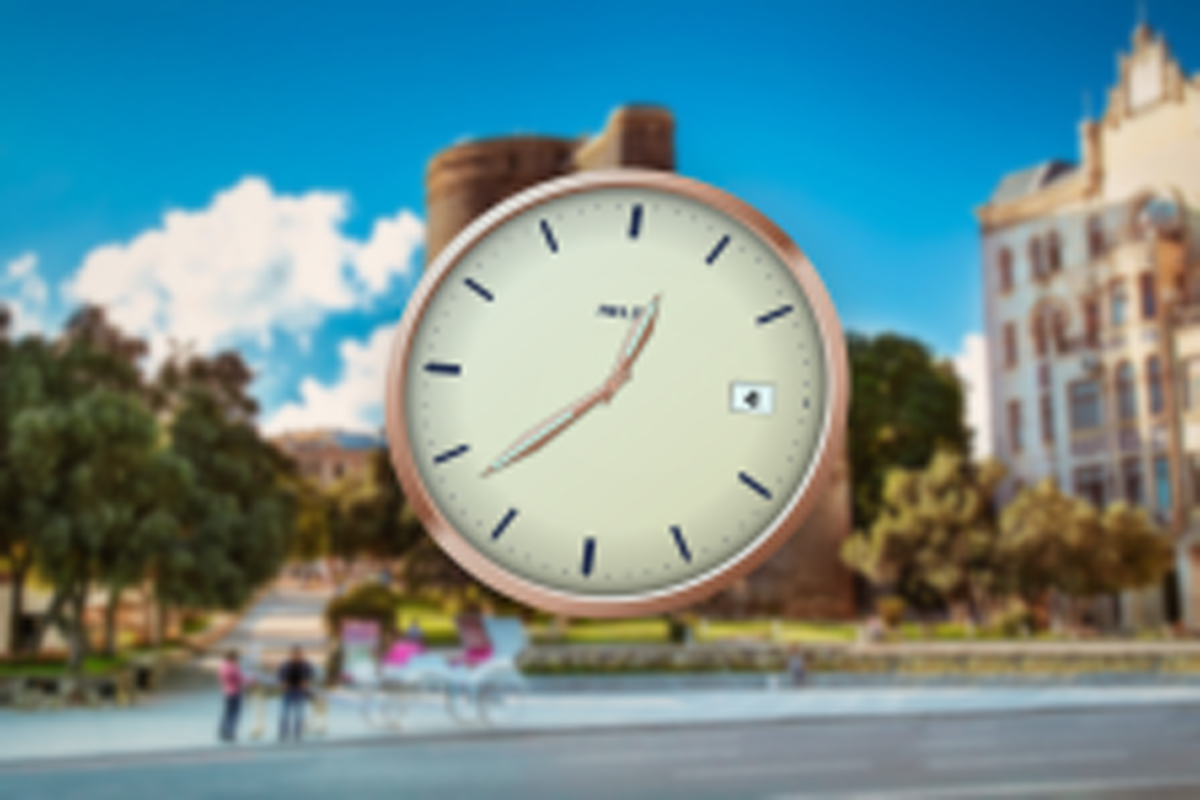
12h38
